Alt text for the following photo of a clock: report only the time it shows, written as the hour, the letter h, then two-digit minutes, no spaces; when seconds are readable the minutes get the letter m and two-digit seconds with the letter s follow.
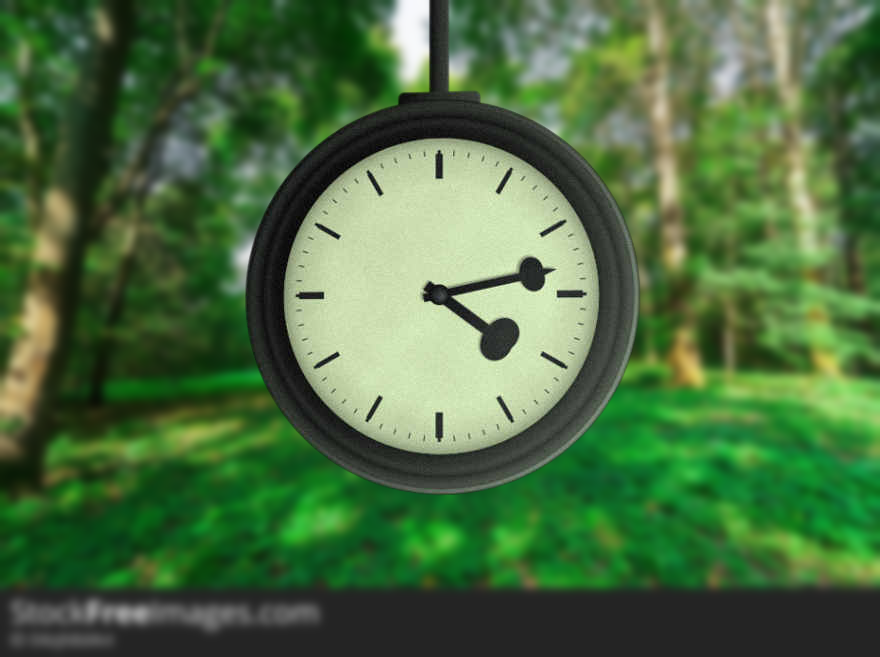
4h13
